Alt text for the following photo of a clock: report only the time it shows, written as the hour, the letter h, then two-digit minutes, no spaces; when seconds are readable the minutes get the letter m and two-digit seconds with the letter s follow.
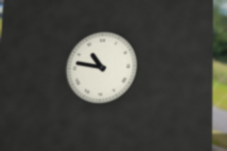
10h47
